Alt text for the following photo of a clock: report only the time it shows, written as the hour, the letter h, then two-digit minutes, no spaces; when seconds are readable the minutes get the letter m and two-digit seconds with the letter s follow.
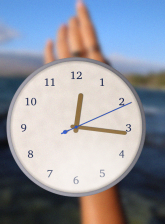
12h16m11s
